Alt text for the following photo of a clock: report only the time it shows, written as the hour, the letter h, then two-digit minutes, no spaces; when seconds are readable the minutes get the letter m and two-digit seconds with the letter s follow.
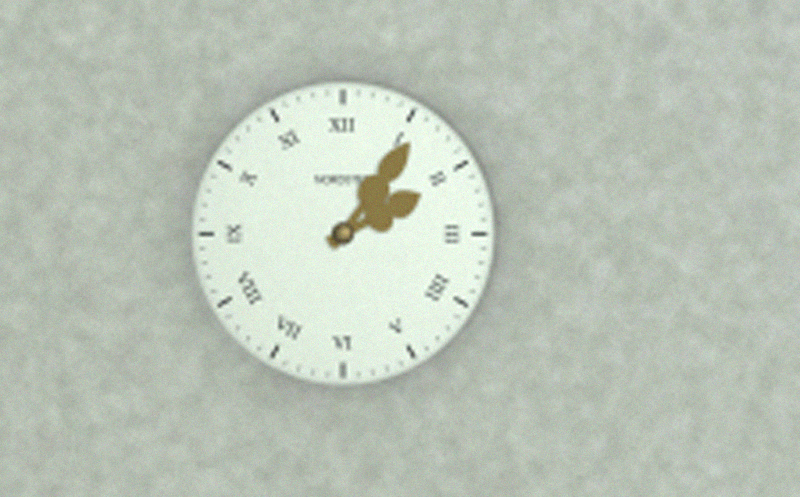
2h06
